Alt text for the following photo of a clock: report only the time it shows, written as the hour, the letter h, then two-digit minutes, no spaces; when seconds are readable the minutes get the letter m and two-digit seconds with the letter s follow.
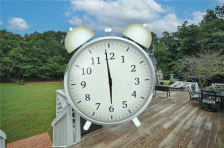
5h59
